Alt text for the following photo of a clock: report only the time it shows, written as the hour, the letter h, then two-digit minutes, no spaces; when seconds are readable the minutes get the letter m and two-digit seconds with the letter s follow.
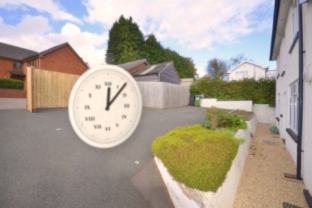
12h07
